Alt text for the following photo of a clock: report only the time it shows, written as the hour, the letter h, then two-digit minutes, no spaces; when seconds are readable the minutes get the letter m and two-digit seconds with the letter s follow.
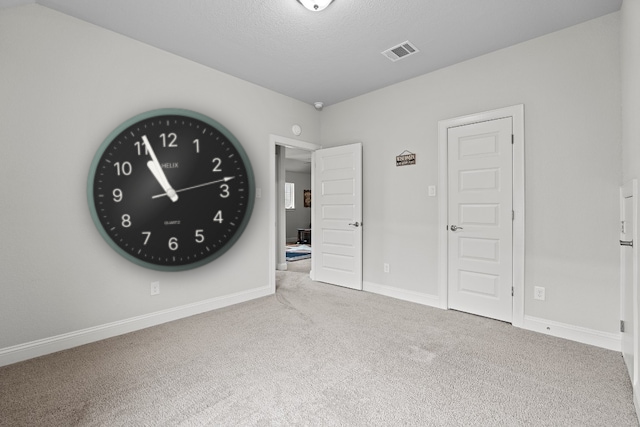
10h56m13s
